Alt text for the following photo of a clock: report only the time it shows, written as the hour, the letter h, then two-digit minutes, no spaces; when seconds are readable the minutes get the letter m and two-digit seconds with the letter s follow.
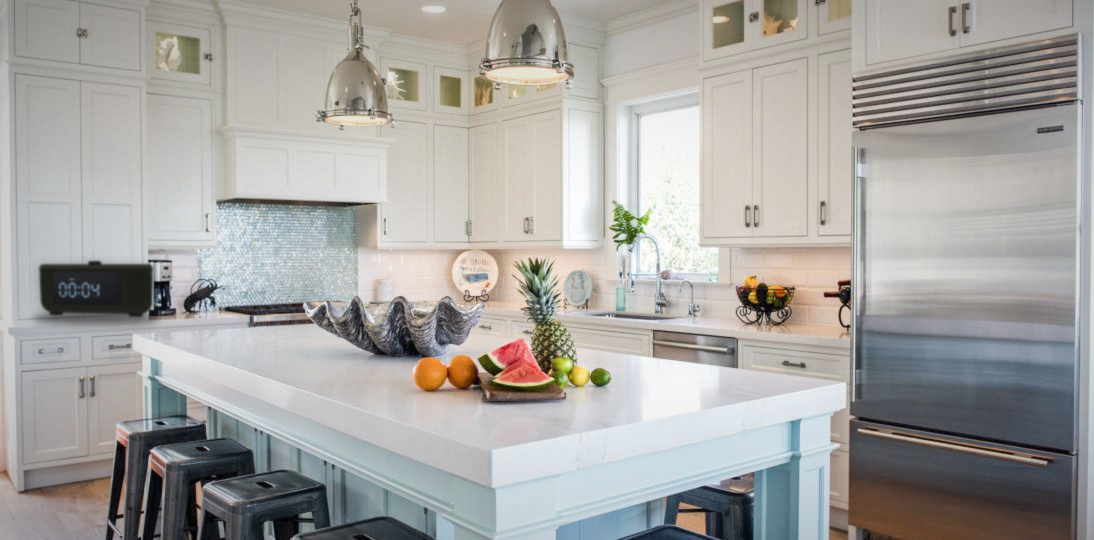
0h04
